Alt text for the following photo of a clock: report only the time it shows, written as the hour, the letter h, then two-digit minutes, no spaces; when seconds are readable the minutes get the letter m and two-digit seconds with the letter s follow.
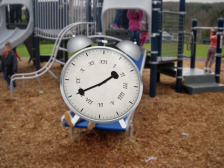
1h40
